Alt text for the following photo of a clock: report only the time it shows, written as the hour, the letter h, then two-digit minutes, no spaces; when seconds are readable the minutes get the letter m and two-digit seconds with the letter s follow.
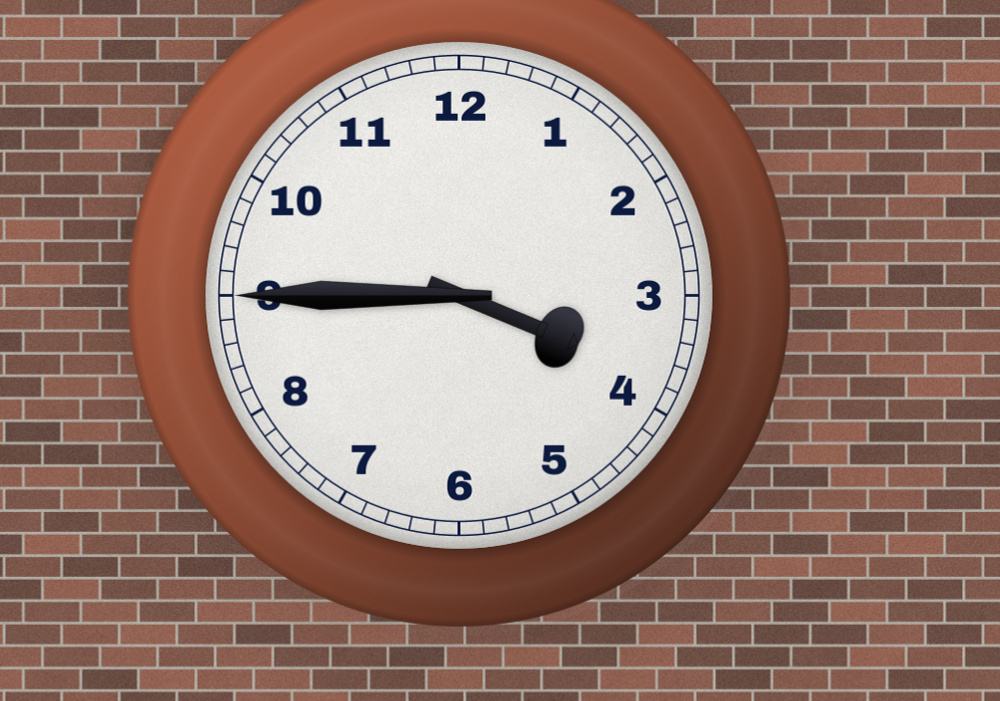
3h45
